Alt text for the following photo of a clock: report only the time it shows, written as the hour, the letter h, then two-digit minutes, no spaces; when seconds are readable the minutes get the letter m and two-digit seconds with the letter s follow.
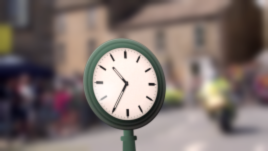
10h35
